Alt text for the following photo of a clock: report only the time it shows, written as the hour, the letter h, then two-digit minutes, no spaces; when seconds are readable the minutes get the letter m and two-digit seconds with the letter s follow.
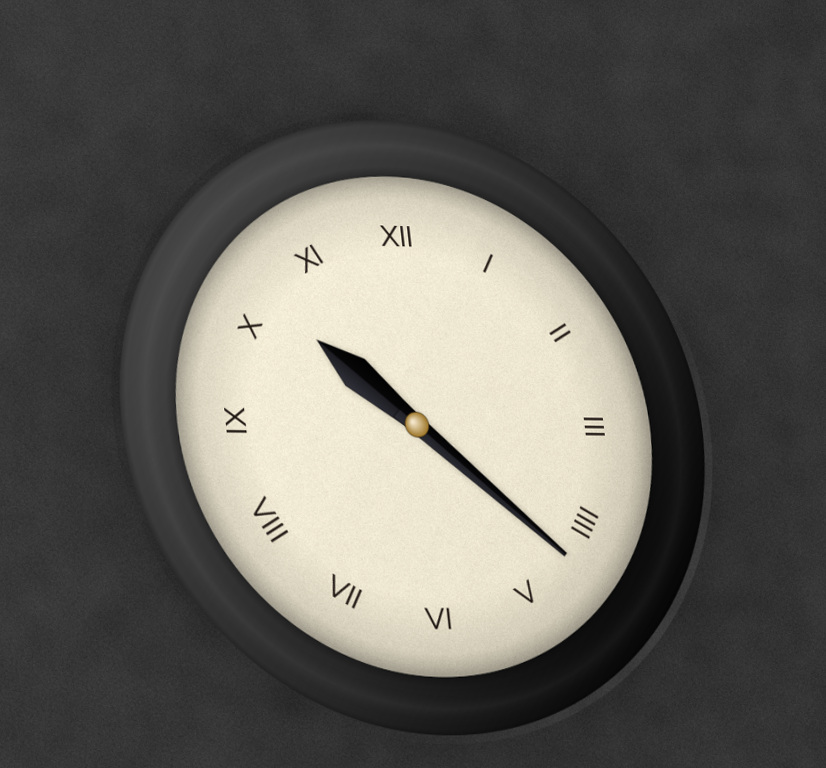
10h22
